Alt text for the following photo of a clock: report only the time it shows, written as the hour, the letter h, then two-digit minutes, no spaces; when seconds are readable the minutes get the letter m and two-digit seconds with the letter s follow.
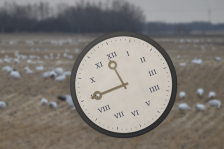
11h45
